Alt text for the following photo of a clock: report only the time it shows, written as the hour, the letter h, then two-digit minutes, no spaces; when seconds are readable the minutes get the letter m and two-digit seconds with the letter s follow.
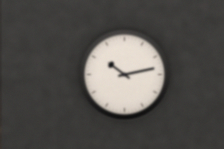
10h13
